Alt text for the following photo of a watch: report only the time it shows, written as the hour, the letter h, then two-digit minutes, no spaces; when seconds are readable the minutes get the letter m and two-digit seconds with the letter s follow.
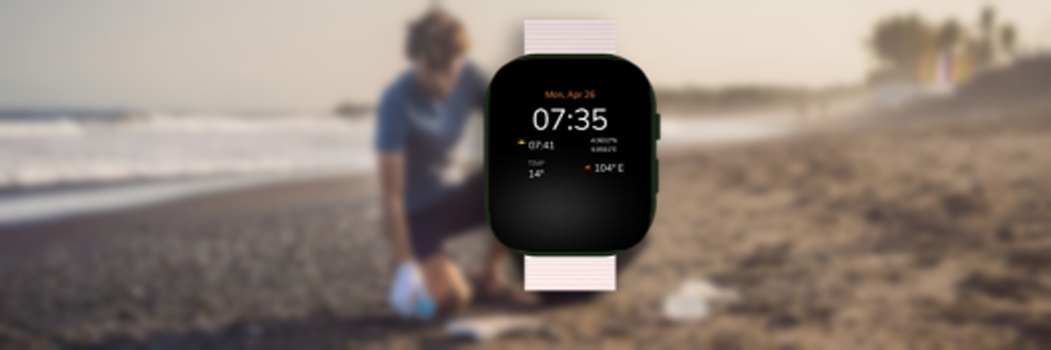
7h35
